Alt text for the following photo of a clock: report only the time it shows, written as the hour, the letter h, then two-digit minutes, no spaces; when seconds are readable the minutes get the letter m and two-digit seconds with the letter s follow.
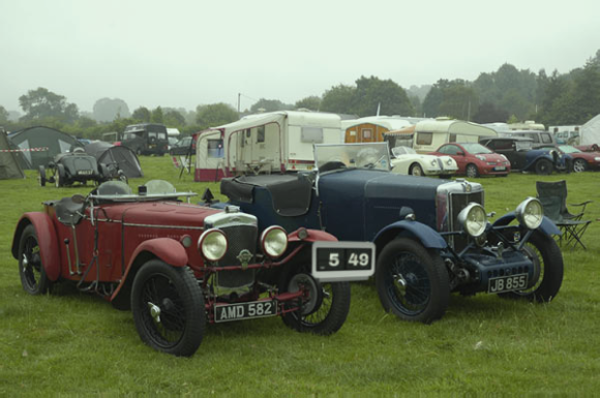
5h49
